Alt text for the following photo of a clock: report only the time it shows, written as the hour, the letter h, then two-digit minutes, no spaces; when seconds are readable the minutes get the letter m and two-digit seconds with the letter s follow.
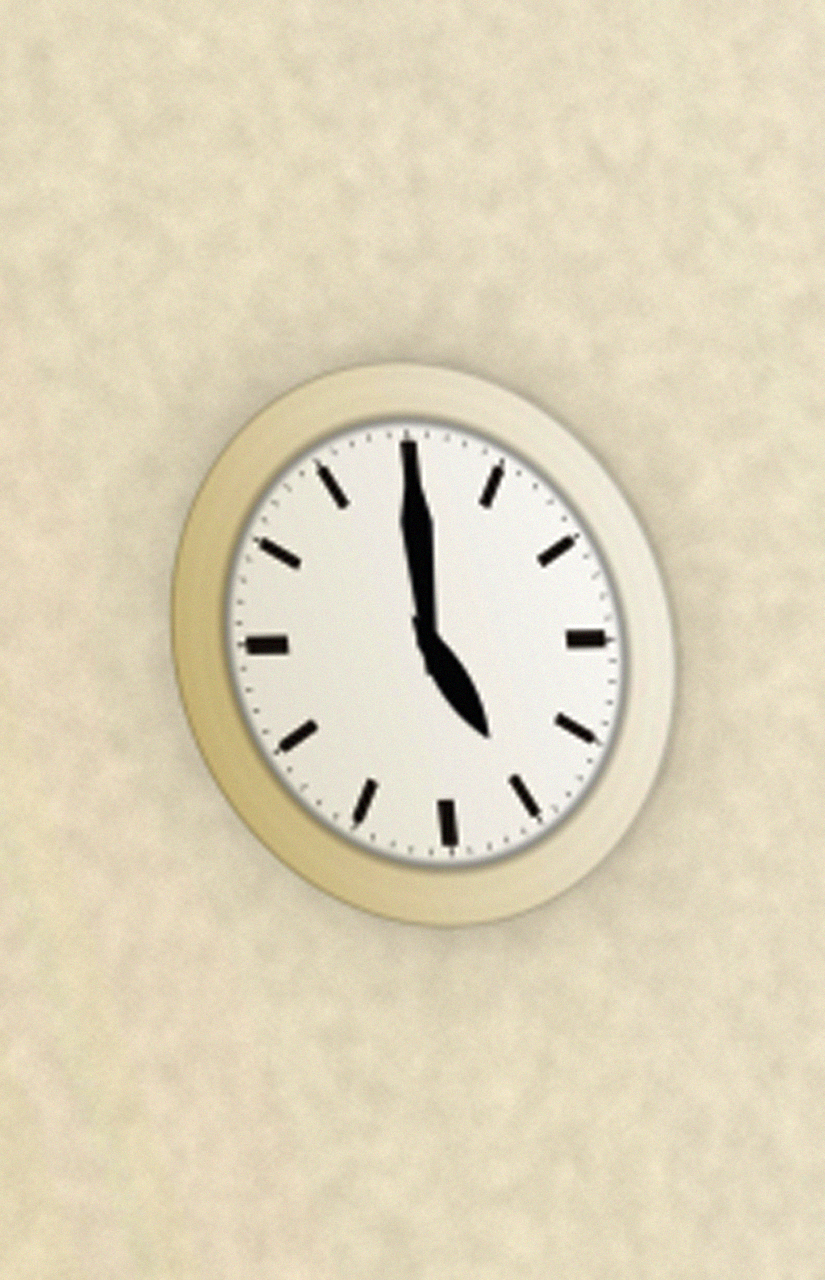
5h00
